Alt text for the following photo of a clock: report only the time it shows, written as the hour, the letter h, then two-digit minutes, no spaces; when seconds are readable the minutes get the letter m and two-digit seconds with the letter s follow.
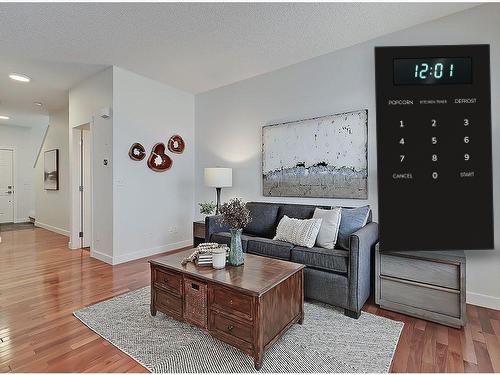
12h01
